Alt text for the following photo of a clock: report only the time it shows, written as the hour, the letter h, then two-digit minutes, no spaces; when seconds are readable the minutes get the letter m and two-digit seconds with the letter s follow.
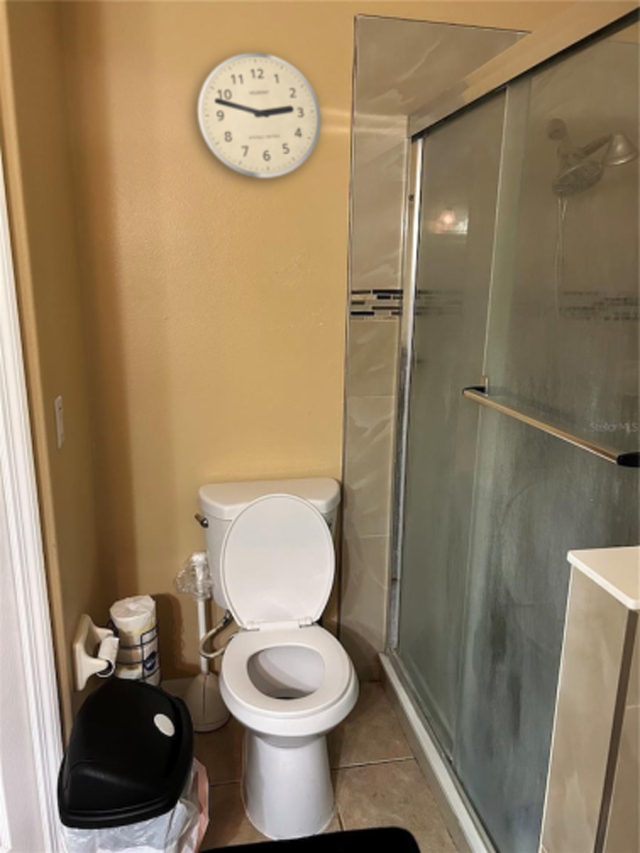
2h48
